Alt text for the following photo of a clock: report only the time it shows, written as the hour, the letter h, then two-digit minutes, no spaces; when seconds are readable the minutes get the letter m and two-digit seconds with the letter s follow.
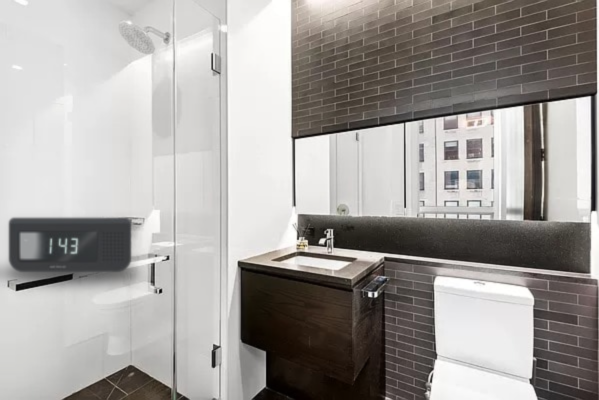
1h43
